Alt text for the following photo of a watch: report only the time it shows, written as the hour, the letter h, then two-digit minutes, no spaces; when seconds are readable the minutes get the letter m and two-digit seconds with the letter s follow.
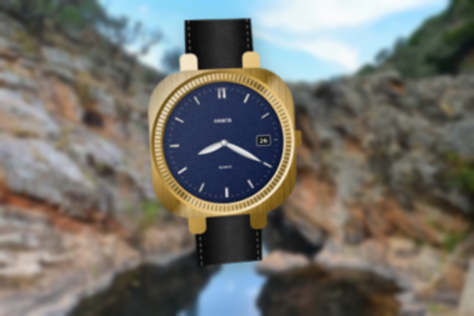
8h20
